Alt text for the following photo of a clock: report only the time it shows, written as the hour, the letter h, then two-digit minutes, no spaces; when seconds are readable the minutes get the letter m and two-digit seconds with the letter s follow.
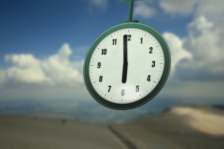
5h59
